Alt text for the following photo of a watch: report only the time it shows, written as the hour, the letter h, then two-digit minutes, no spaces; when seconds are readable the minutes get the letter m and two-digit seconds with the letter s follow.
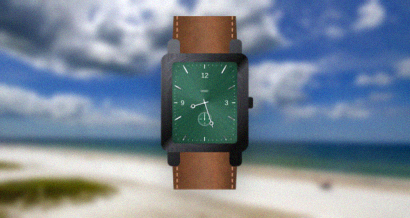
8h27
